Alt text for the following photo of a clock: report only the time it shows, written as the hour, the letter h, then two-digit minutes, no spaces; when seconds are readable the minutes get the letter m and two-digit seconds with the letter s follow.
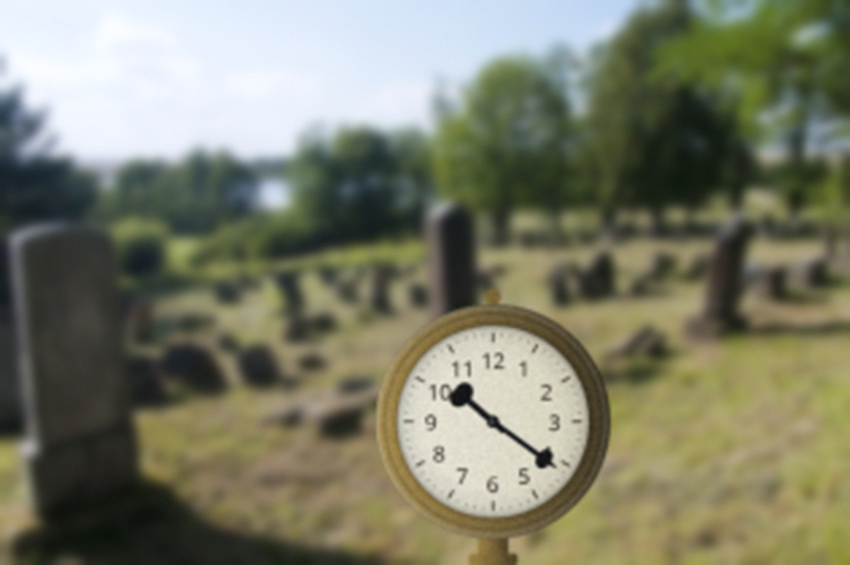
10h21
